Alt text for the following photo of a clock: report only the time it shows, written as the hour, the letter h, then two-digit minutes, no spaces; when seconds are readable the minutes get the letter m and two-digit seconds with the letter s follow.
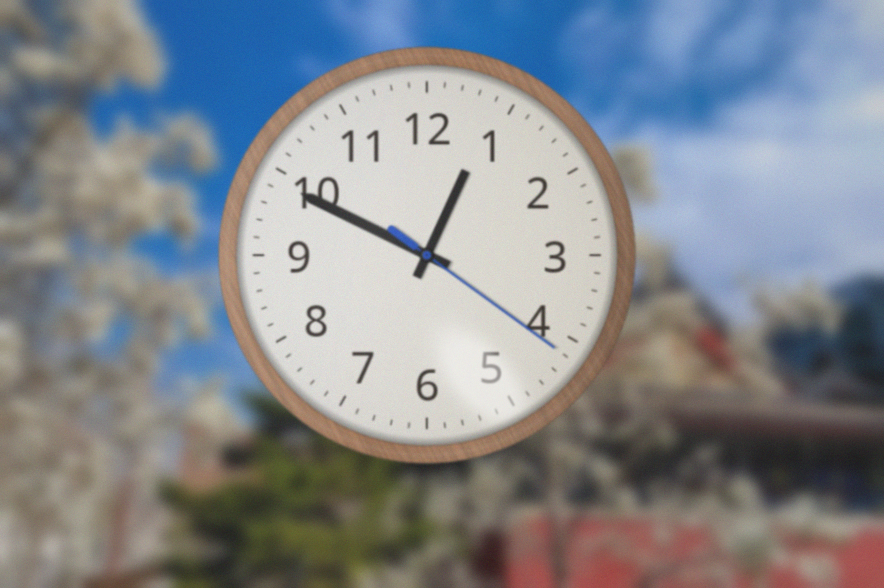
12h49m21s
